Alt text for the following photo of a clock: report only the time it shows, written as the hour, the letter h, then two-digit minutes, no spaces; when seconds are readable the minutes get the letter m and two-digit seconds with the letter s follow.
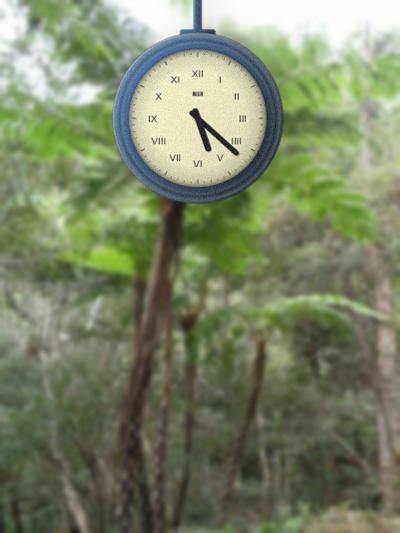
5h22
